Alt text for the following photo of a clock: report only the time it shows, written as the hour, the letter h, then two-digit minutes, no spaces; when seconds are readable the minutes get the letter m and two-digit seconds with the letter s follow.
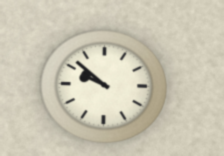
9h52
